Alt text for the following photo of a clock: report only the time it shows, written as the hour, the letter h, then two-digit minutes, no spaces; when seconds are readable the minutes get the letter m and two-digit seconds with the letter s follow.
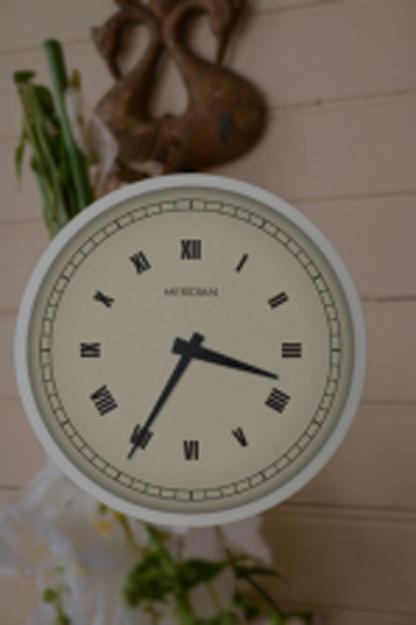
3h35
